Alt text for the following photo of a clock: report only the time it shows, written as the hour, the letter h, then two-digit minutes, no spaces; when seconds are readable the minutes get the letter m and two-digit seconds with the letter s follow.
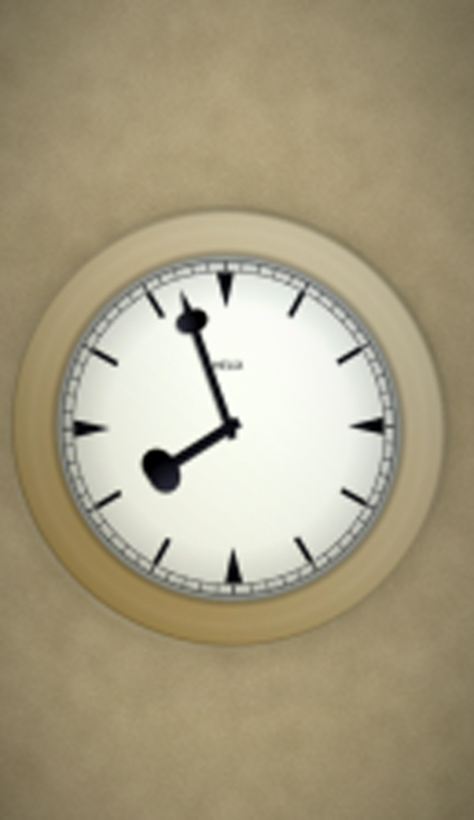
7h57
